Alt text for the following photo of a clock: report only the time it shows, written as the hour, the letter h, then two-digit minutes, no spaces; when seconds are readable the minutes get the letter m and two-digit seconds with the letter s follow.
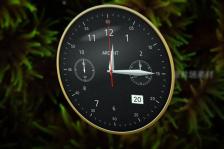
12h15
